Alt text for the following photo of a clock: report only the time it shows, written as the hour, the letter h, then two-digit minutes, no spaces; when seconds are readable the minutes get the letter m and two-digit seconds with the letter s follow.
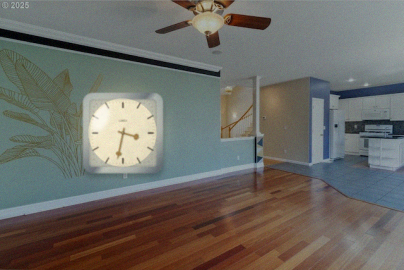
3h32
